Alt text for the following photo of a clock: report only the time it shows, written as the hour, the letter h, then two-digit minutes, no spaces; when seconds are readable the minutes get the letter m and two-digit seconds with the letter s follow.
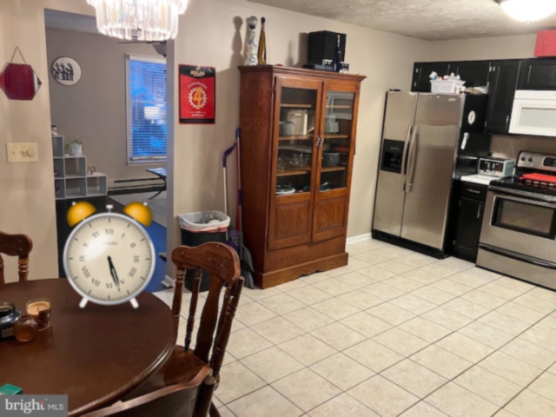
5h27
